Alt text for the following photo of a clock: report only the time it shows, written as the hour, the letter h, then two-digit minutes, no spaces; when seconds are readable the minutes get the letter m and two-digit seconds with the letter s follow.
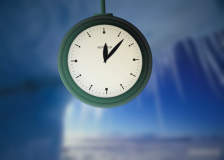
12h07
